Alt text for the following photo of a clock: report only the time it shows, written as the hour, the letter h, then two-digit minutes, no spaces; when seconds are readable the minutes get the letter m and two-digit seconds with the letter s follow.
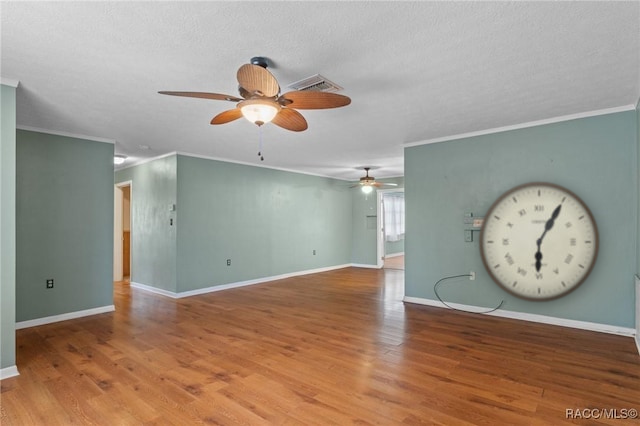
6h05
